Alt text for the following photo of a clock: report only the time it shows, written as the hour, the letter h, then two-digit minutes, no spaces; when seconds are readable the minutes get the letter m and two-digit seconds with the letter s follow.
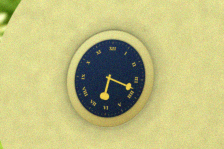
6h18
